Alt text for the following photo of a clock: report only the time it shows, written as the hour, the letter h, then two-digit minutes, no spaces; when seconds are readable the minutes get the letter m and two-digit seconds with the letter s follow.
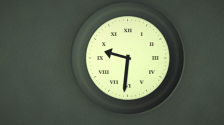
9h31
